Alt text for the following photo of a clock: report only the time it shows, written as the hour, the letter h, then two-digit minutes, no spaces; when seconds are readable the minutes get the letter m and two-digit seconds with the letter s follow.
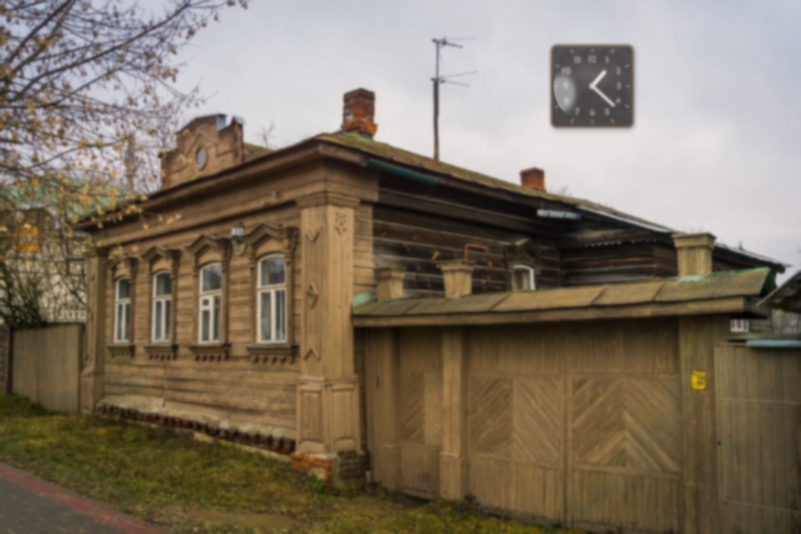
1h22
